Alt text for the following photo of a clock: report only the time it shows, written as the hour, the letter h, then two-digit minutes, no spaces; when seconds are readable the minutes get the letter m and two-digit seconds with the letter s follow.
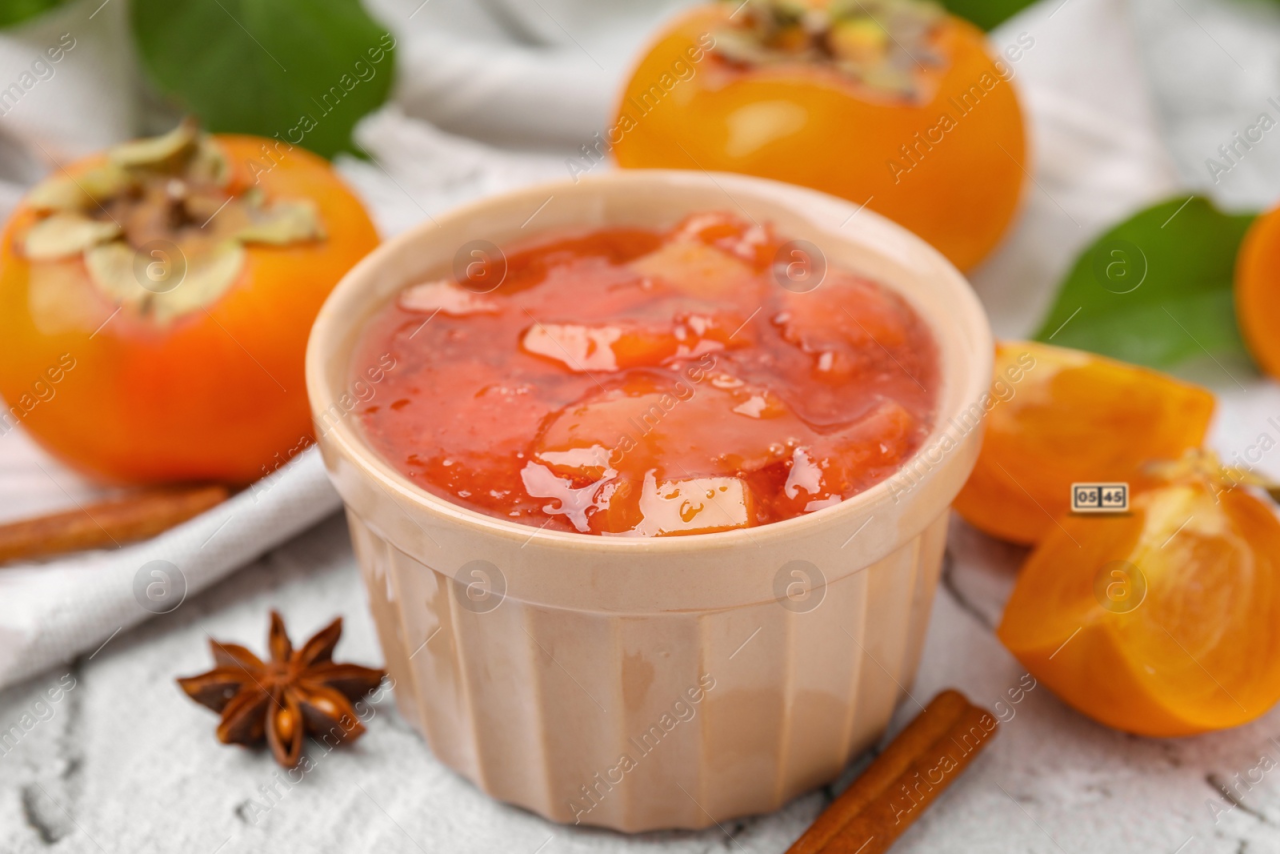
5h45
